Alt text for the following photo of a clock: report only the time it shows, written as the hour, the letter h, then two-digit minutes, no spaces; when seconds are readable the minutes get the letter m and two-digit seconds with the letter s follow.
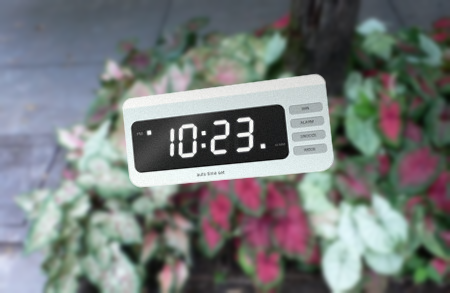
10h23
